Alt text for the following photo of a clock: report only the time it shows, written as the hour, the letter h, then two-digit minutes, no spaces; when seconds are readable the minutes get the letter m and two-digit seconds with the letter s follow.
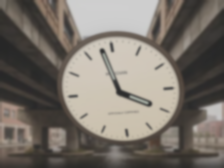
3h58
